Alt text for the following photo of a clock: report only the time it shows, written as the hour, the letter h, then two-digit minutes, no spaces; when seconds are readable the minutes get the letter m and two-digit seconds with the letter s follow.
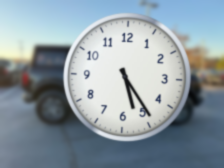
5h24
